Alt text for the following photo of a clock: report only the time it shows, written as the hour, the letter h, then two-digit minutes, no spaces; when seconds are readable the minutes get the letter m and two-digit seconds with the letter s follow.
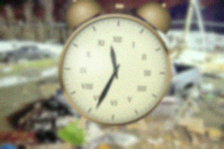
11h34
